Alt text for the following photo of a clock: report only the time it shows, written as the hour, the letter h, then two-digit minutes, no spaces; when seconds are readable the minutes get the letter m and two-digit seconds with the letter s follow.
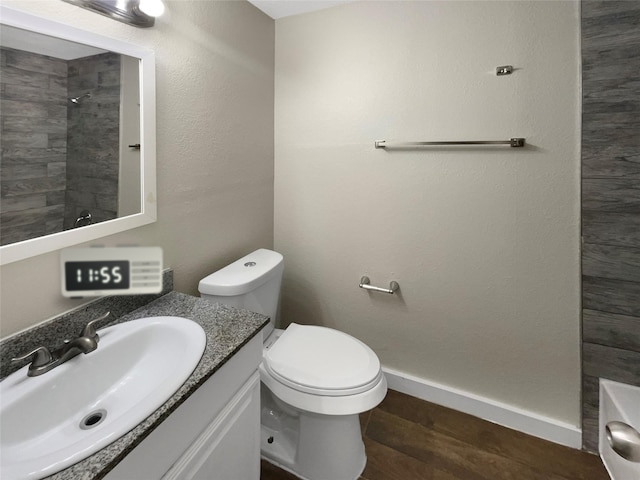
11h55
